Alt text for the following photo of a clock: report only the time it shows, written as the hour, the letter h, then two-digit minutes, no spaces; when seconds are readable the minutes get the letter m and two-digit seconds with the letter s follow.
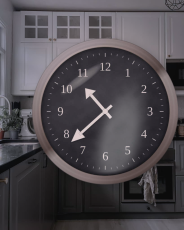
10h38
